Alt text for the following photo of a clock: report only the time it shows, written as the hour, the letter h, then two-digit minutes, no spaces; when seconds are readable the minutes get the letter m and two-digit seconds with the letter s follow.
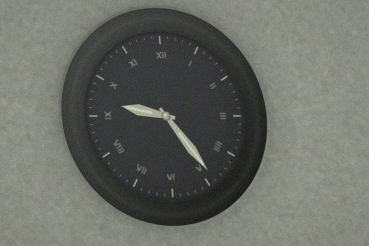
9h24
